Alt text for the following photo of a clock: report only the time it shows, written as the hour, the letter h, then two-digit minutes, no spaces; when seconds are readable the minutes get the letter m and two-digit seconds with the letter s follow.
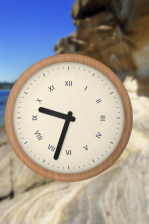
9h33
